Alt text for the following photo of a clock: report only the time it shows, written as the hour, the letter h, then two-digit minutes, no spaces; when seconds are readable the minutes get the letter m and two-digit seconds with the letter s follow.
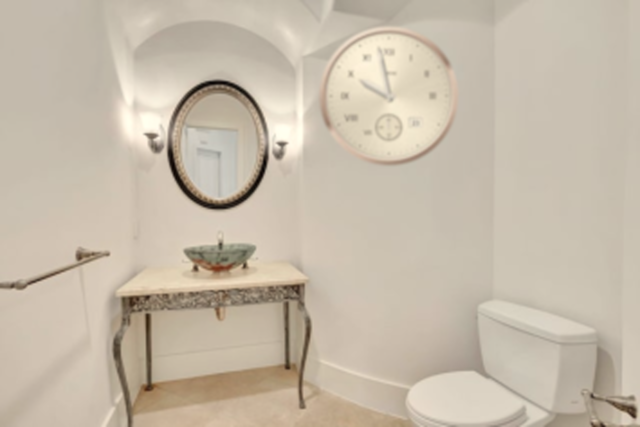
9h58
